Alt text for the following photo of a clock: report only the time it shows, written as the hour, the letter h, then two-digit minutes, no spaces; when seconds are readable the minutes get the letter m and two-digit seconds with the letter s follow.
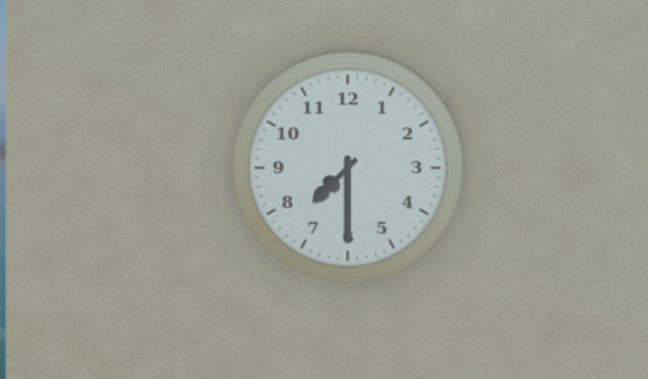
7h30
